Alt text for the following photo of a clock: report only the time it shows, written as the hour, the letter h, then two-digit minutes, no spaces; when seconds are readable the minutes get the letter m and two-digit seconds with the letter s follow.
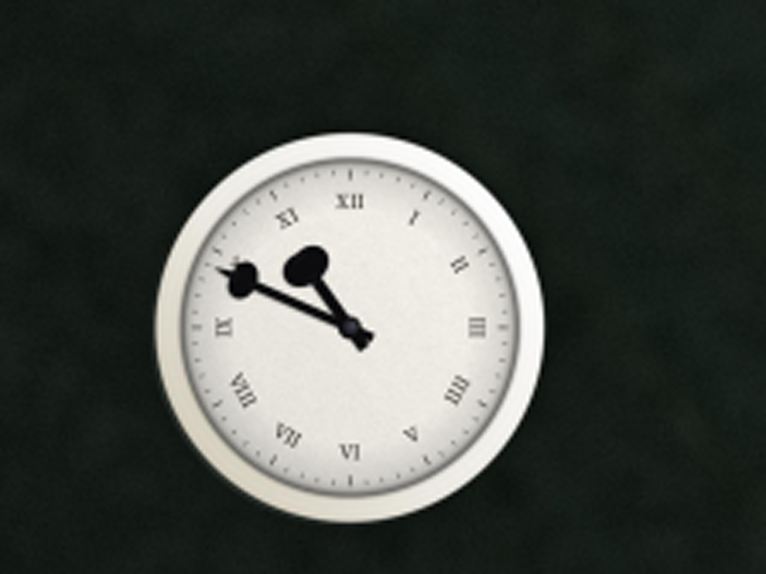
10h49
